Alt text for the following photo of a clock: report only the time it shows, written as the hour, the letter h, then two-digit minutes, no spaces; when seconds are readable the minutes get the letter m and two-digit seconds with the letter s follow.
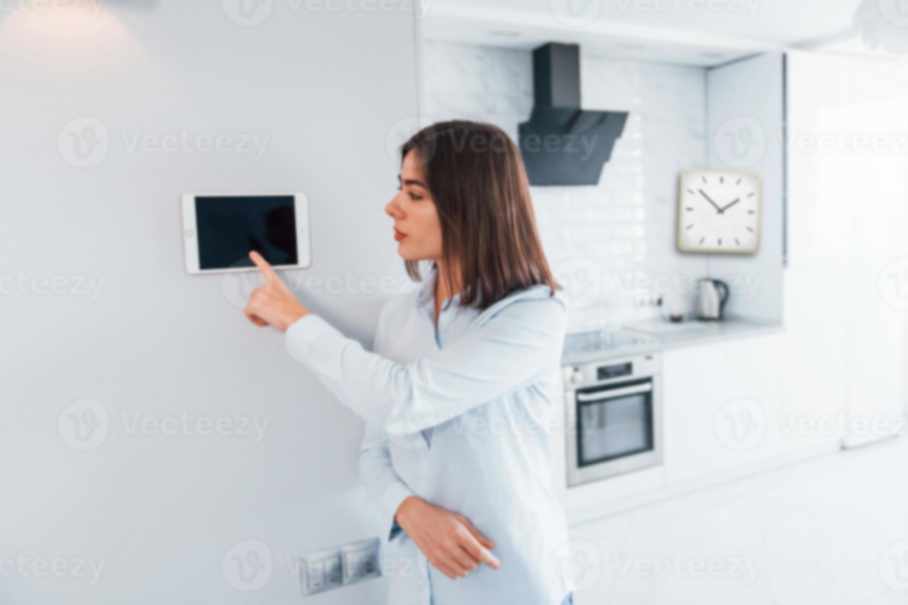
1h52
